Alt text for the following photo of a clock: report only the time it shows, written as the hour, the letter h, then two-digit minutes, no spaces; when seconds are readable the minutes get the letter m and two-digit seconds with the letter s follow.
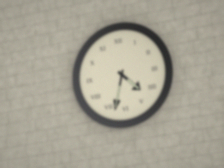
4h33
